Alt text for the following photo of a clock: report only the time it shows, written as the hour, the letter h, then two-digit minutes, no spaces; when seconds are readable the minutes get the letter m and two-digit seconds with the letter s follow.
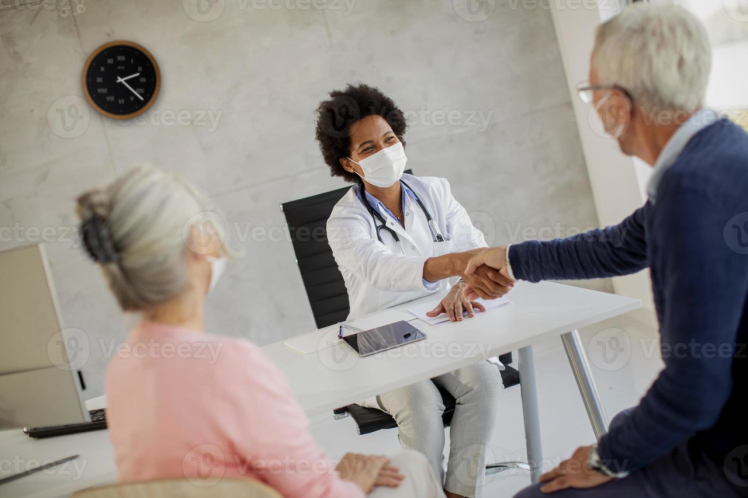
2h22
